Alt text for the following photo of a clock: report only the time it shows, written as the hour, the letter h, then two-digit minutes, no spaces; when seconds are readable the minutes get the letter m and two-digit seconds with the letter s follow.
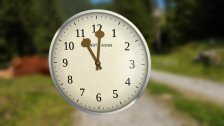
11h01
